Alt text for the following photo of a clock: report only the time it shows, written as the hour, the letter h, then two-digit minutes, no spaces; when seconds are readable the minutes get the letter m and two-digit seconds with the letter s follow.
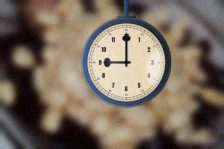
9h00
